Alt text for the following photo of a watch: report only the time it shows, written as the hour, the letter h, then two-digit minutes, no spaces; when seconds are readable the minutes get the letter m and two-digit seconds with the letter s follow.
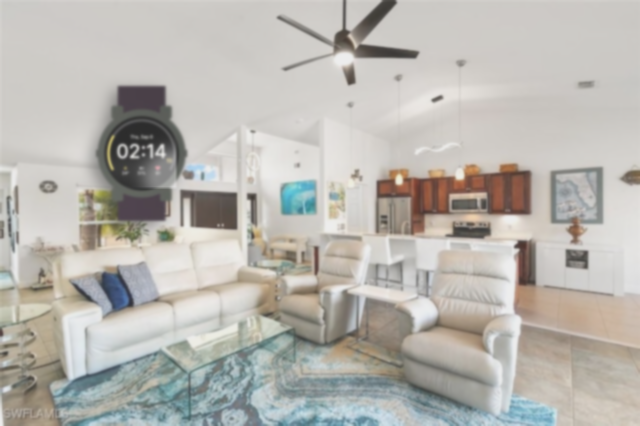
2h14
